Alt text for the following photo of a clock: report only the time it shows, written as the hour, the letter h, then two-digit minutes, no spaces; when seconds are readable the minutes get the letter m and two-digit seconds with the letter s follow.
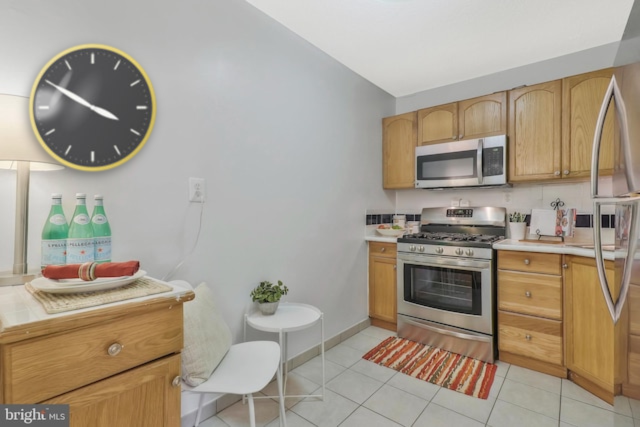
3h50
